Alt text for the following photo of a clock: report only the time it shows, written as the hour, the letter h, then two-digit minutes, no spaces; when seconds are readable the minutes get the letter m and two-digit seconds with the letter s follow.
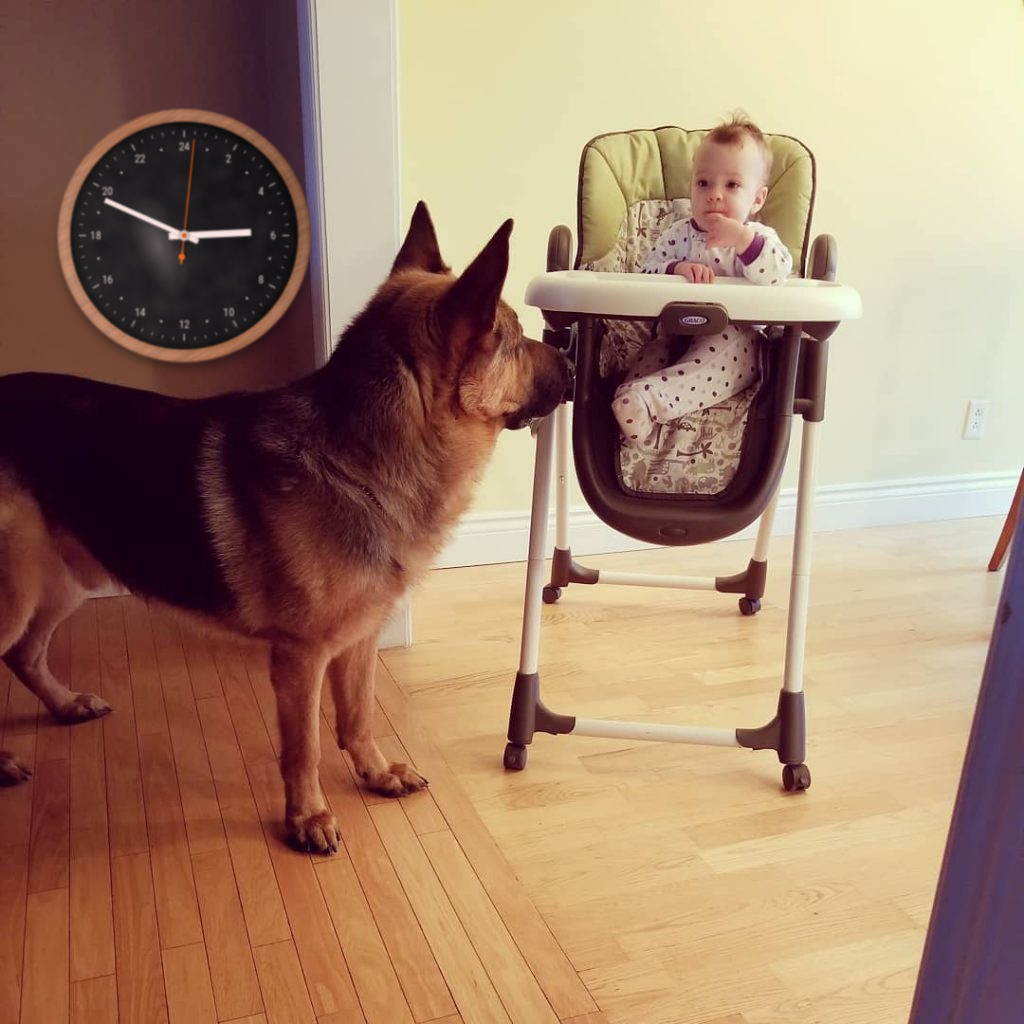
5h49m01s
